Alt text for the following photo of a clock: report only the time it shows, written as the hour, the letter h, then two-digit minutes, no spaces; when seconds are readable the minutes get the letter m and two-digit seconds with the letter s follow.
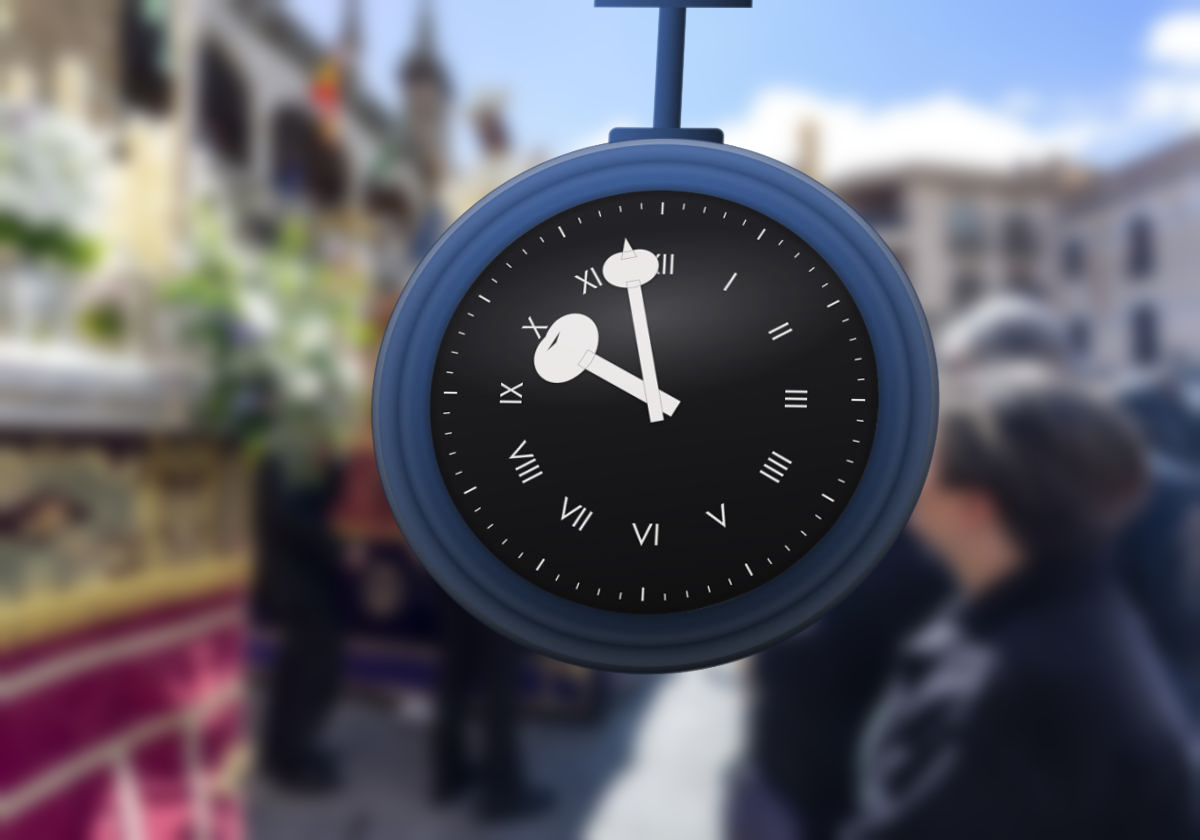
9h58
